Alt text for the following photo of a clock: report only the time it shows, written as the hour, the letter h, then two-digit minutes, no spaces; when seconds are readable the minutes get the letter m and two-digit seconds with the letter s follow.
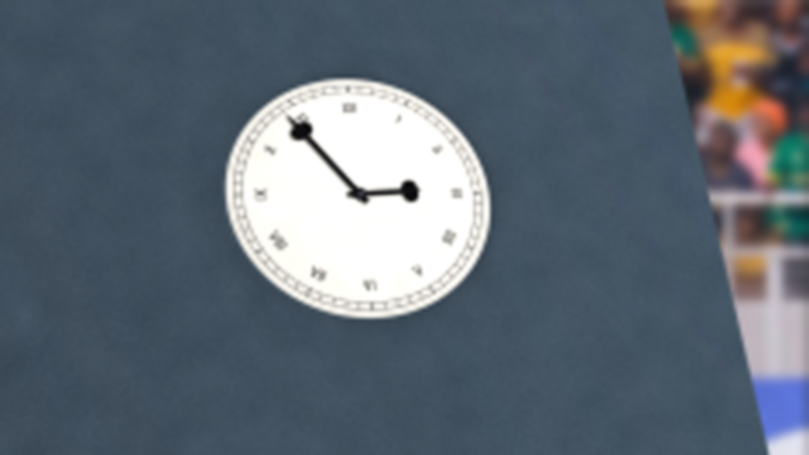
2h54
